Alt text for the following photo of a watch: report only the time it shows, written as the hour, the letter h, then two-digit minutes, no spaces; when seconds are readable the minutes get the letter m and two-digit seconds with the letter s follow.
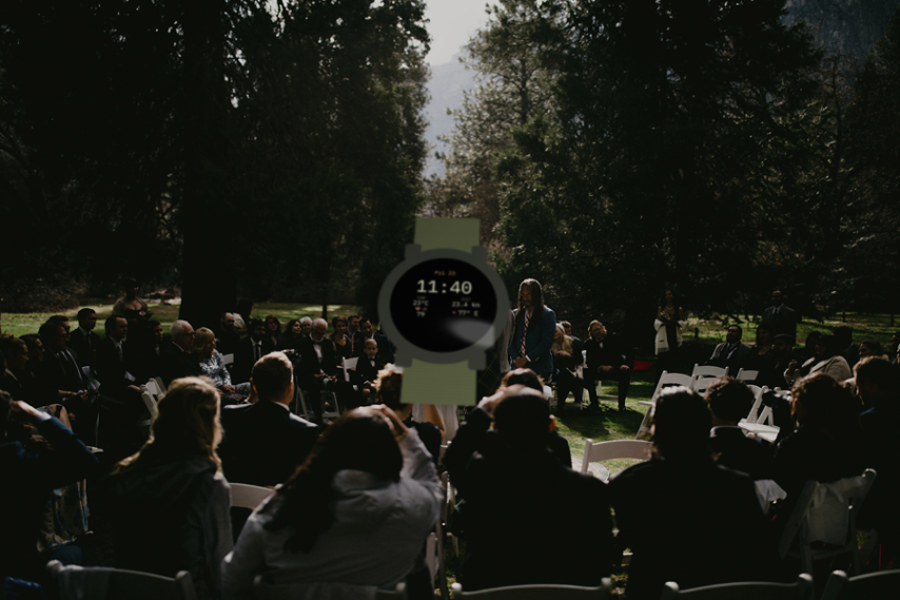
11h40
